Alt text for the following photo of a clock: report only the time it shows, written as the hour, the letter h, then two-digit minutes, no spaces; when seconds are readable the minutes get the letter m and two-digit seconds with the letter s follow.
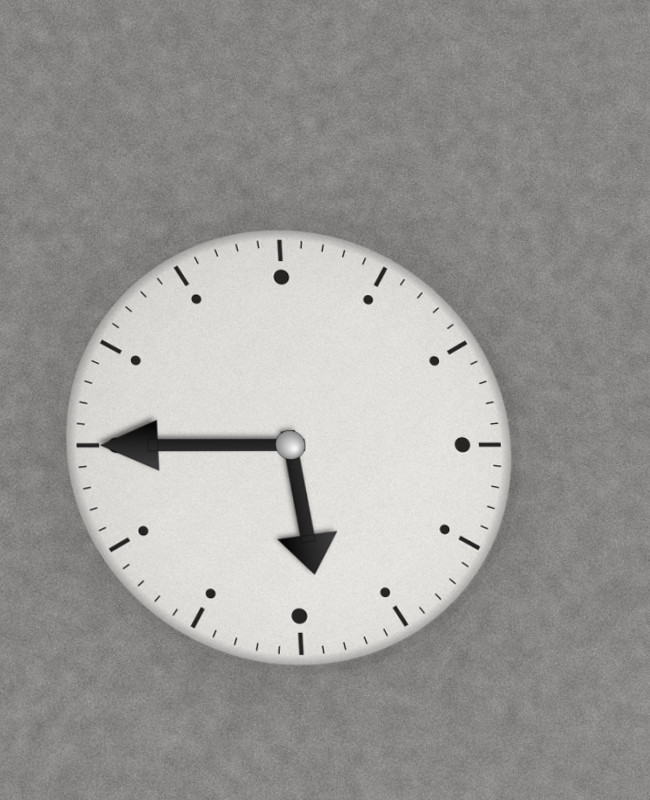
5h45
